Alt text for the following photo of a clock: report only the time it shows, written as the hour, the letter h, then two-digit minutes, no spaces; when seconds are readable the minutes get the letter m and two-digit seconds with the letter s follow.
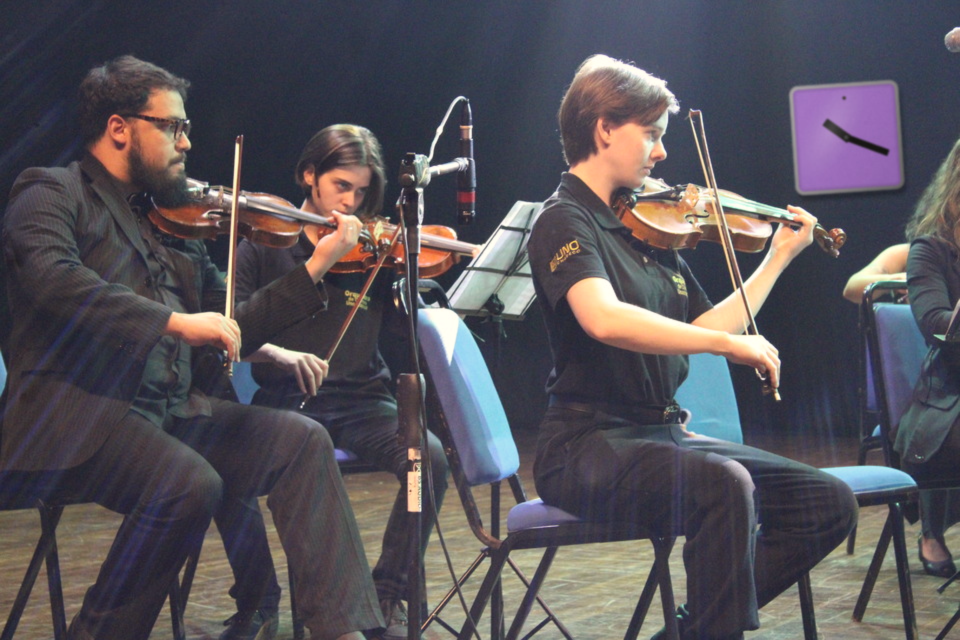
10h19
